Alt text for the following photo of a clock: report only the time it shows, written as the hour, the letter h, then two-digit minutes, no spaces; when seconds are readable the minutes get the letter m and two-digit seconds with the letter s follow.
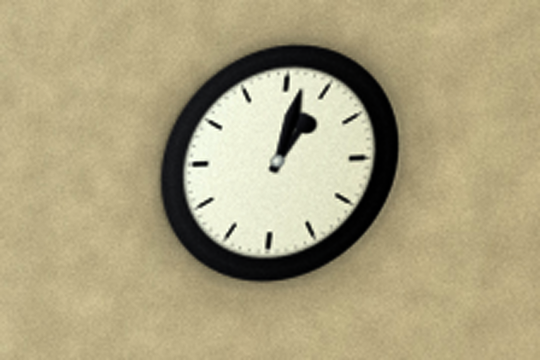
1h02
